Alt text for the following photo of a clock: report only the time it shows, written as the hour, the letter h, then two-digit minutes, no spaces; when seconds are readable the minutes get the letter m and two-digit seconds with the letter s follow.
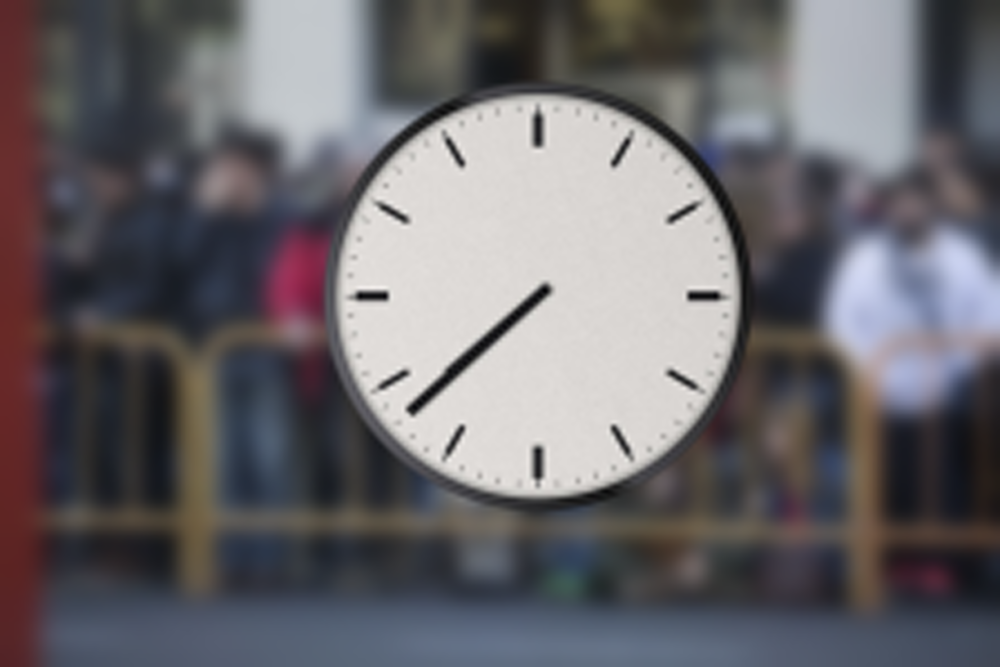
7h38
